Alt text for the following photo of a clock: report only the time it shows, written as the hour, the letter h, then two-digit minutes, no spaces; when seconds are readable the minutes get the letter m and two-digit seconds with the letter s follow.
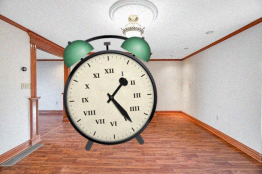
1h24
